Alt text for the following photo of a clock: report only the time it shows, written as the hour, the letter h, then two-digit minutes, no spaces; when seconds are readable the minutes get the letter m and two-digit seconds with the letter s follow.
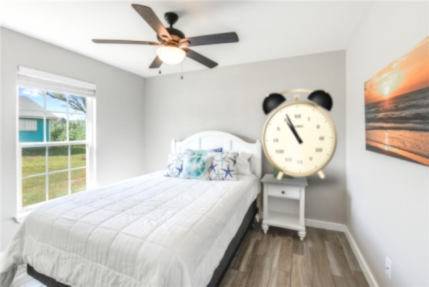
10h56
